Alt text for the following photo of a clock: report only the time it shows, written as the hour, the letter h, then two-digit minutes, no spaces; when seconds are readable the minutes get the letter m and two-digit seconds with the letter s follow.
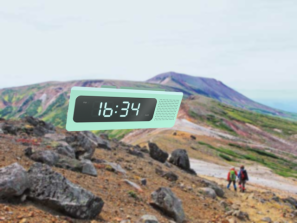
16h34
